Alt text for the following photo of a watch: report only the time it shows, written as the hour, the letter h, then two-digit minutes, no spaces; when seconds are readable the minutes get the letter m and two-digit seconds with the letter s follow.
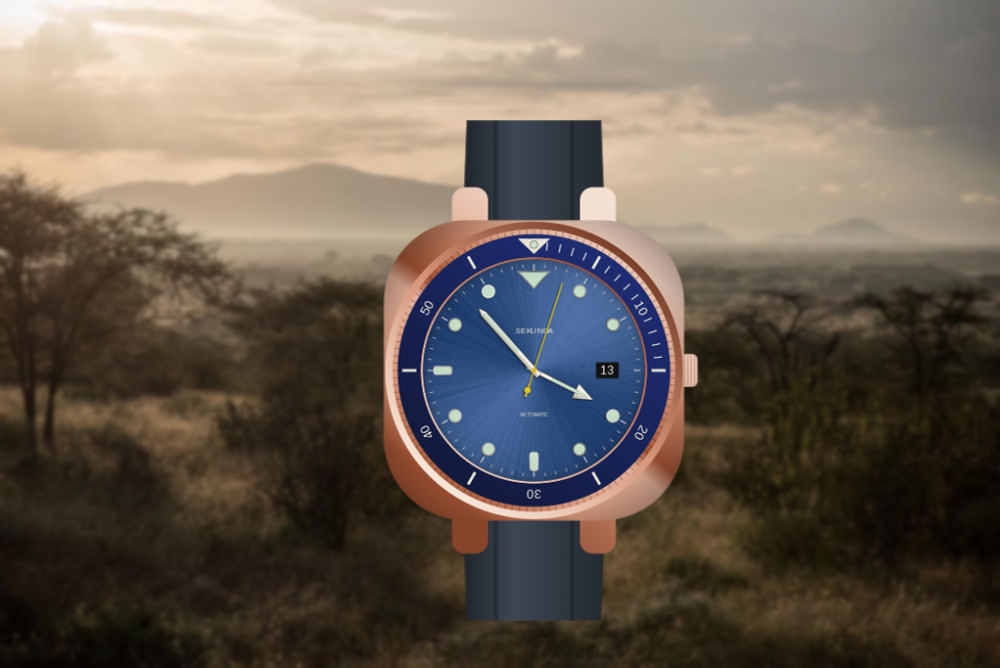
3h53m03s
